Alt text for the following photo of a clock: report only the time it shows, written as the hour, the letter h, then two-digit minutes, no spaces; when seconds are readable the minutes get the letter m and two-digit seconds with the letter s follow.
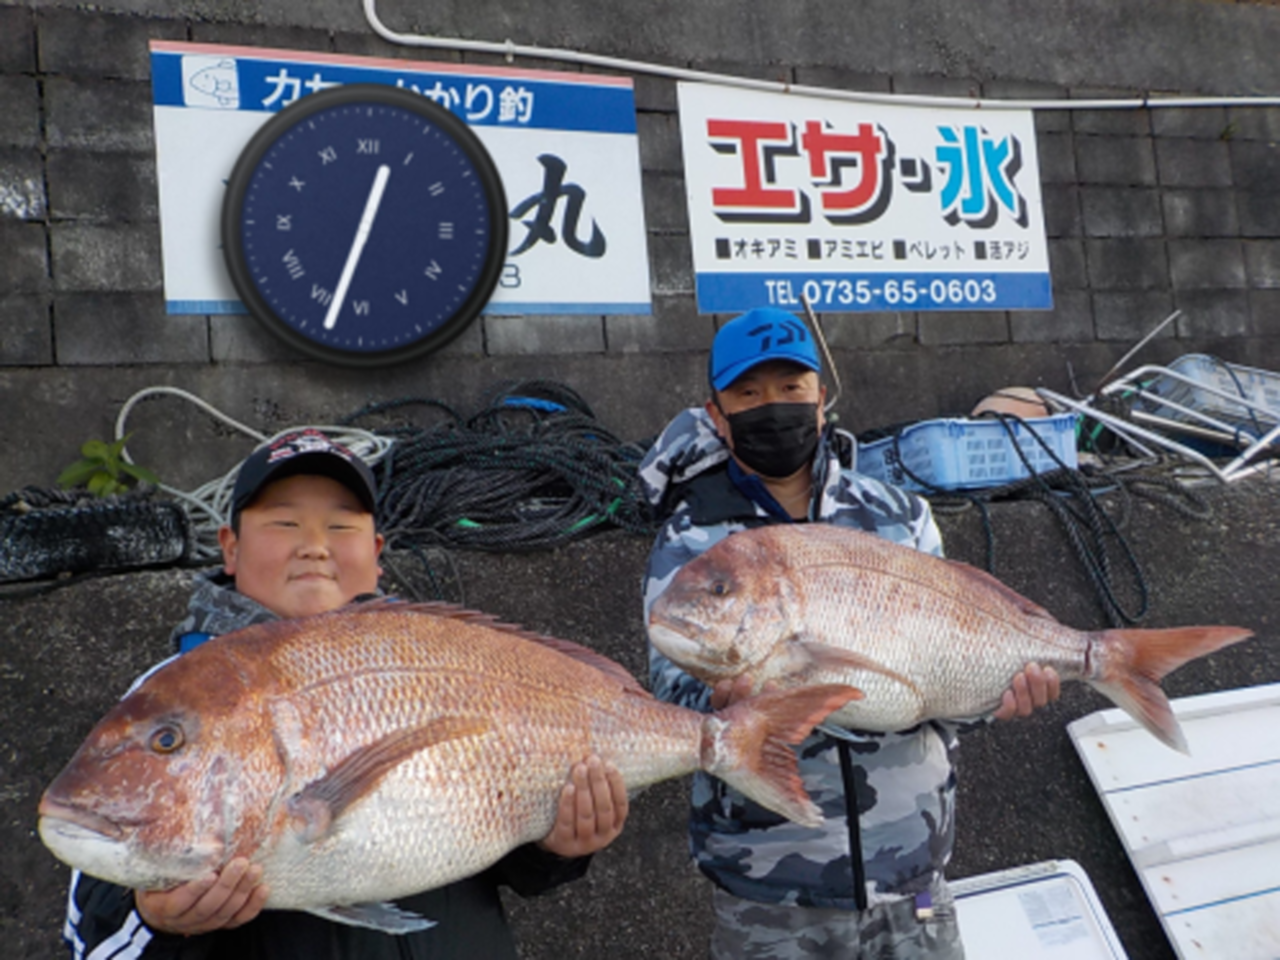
12h33
